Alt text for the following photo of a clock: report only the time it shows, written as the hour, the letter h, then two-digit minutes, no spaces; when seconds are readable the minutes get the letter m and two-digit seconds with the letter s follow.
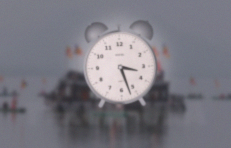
3h27
